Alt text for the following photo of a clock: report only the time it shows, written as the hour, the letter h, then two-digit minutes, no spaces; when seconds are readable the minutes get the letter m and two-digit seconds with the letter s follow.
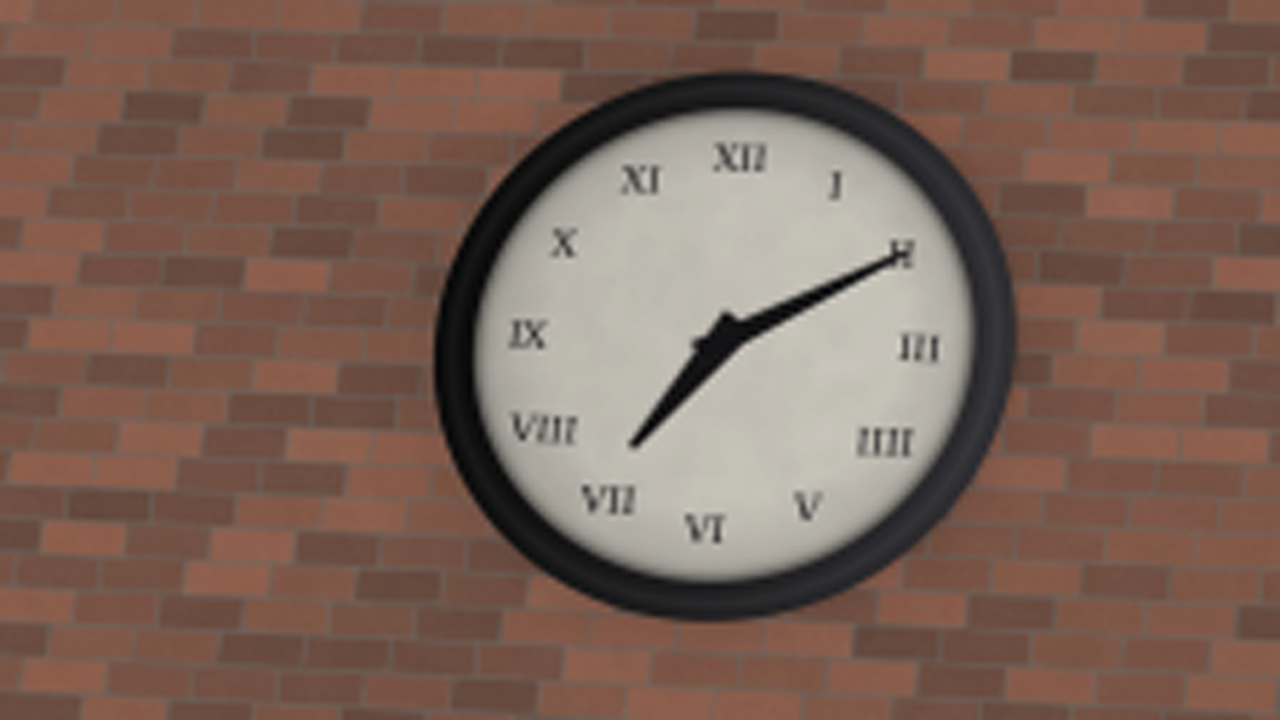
7h10
